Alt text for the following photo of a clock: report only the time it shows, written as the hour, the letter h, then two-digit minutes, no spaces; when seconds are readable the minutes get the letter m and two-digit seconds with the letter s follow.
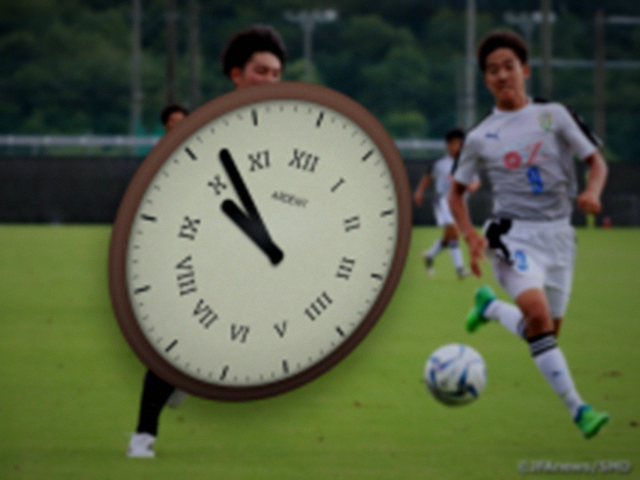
9h52
